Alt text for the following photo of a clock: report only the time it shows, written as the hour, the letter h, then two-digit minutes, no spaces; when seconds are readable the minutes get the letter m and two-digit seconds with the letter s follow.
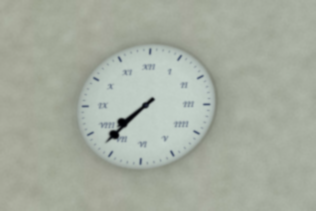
7h37
